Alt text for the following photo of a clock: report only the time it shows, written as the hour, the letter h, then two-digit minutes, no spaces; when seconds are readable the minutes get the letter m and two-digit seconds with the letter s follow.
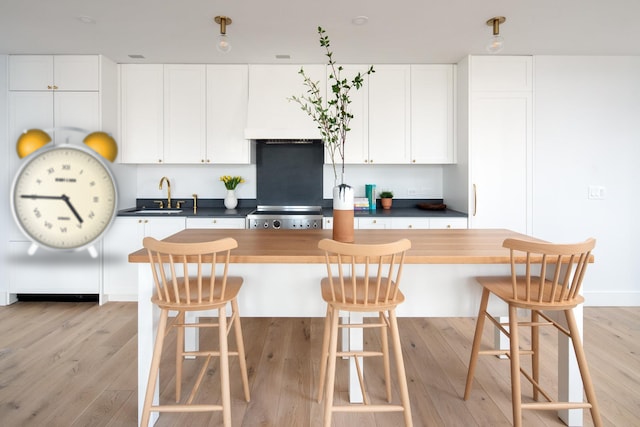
4h45
